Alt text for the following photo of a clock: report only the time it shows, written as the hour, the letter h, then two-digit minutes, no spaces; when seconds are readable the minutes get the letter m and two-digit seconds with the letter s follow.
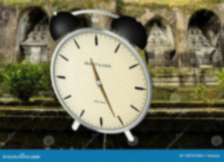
11h26
